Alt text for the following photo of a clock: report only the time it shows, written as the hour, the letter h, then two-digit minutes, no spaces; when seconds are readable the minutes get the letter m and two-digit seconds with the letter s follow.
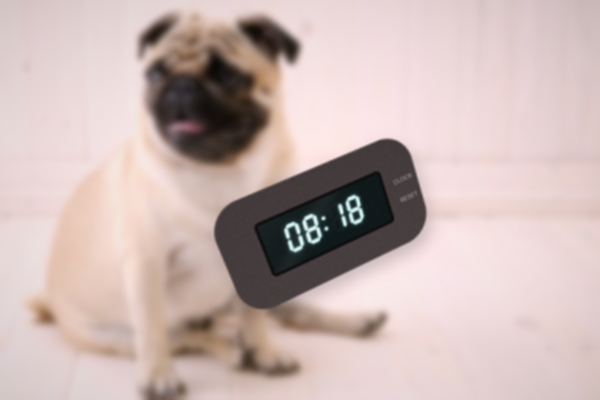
8h18
